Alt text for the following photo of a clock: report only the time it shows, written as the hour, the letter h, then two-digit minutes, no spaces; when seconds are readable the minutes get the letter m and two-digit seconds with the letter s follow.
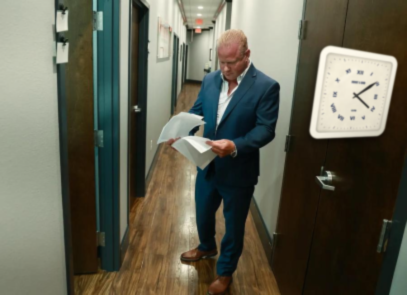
4h09
